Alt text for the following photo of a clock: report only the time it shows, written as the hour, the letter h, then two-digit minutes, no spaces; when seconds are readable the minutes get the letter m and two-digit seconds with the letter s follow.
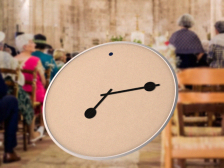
7h14
